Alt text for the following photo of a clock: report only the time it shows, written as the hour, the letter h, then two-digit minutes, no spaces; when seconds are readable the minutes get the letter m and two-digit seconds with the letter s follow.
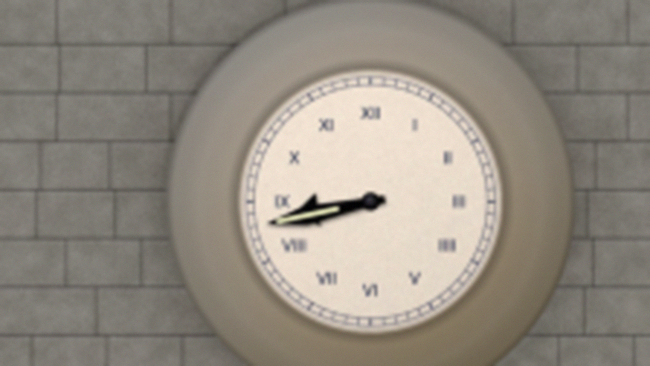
8h43
